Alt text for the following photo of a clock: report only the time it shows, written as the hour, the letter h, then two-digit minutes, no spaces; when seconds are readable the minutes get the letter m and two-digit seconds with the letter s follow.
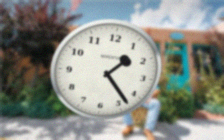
1h23
